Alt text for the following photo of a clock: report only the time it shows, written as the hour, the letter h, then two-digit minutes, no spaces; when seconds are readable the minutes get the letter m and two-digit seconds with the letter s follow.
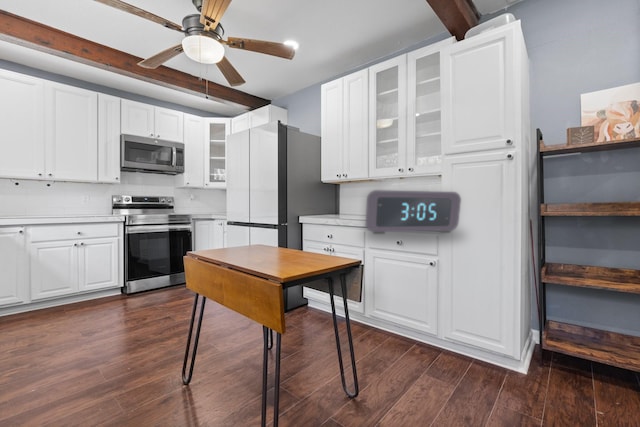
3h05
